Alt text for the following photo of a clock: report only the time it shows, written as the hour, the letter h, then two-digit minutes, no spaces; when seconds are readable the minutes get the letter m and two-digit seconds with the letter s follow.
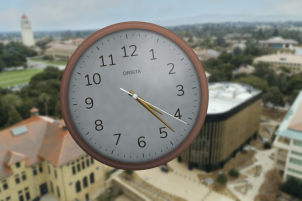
4h23m21s
